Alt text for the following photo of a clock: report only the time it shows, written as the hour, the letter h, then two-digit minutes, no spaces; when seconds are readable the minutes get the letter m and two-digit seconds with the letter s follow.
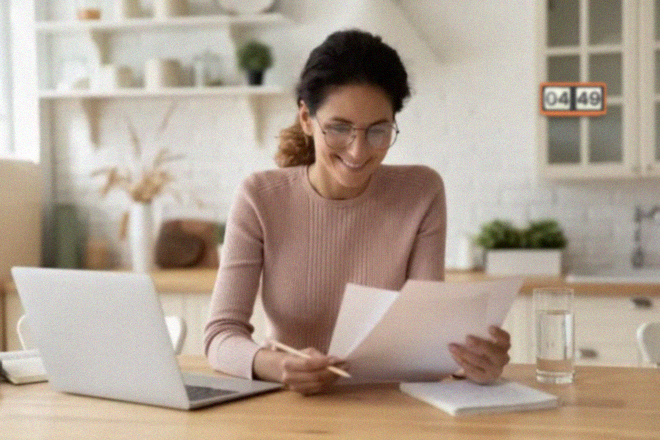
4h49
